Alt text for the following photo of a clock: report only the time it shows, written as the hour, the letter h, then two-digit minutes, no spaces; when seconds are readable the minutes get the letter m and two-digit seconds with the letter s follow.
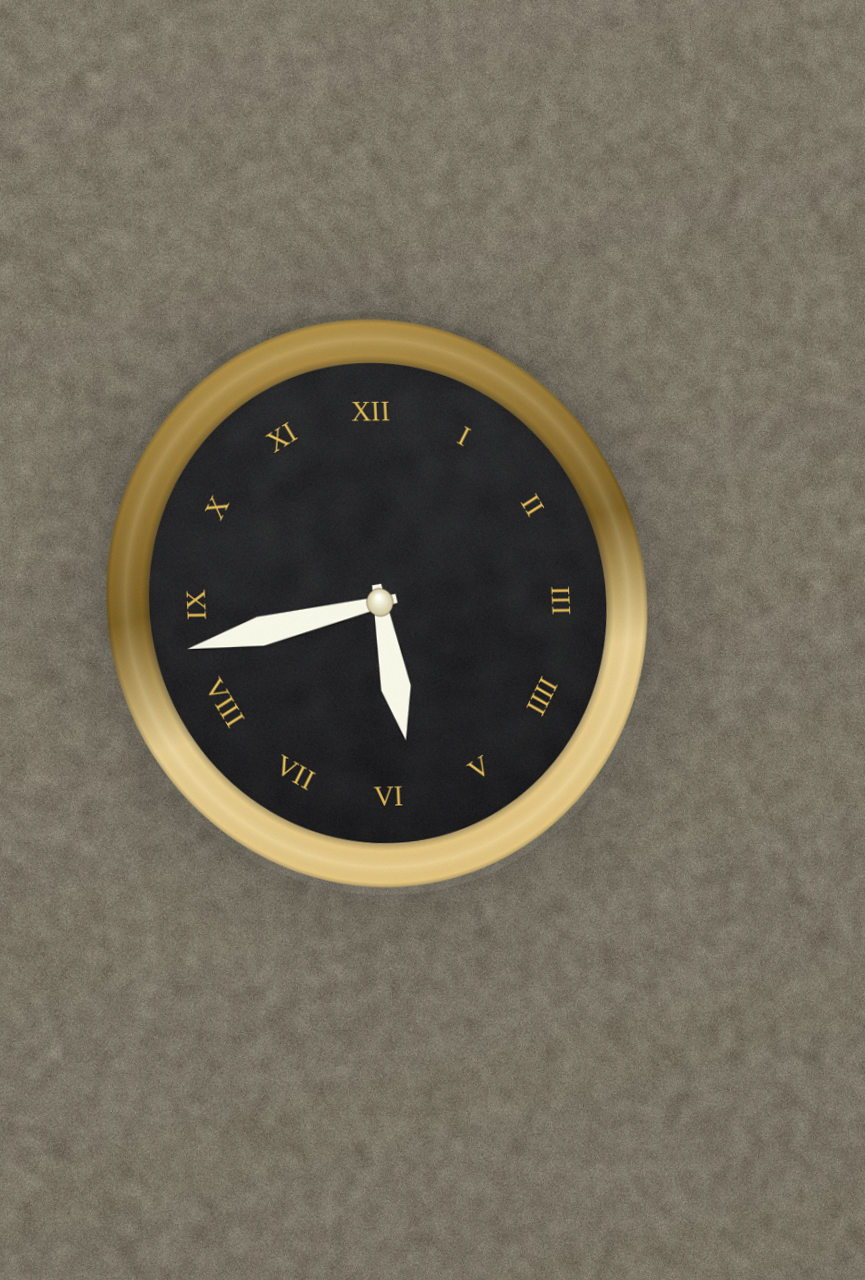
5h43
